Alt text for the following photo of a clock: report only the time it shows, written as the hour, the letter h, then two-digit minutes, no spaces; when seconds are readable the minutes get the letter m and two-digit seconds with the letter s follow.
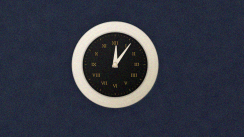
12h06
